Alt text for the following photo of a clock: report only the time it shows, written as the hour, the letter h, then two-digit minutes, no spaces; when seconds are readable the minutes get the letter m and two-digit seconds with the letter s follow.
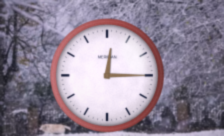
12h15
